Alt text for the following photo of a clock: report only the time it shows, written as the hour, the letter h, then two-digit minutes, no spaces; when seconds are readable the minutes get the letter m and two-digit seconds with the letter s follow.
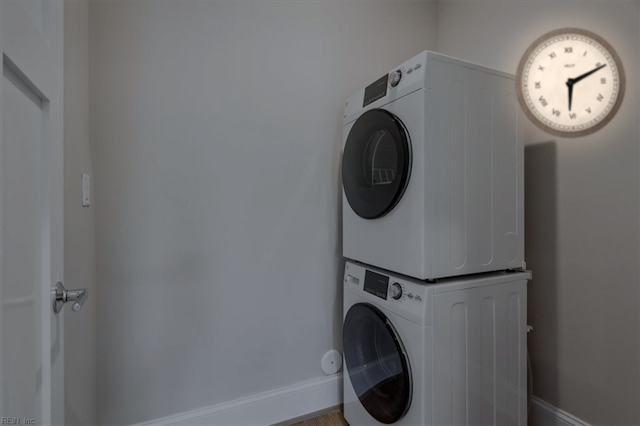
6h11
